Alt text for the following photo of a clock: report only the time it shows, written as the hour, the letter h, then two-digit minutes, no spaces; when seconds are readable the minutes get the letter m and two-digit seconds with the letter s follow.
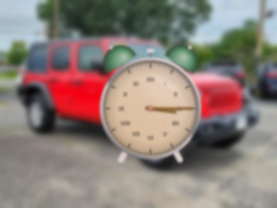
3h15
